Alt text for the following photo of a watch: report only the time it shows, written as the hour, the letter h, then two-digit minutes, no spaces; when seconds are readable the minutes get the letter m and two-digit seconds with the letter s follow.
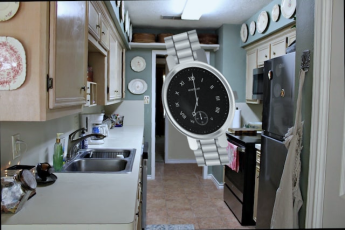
7h01
